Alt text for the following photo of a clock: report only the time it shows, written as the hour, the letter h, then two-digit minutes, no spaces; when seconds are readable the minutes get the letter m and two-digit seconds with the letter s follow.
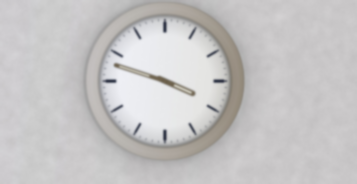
3h48
